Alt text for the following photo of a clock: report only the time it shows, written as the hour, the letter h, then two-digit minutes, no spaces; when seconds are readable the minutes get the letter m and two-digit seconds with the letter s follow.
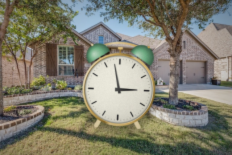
2h58
